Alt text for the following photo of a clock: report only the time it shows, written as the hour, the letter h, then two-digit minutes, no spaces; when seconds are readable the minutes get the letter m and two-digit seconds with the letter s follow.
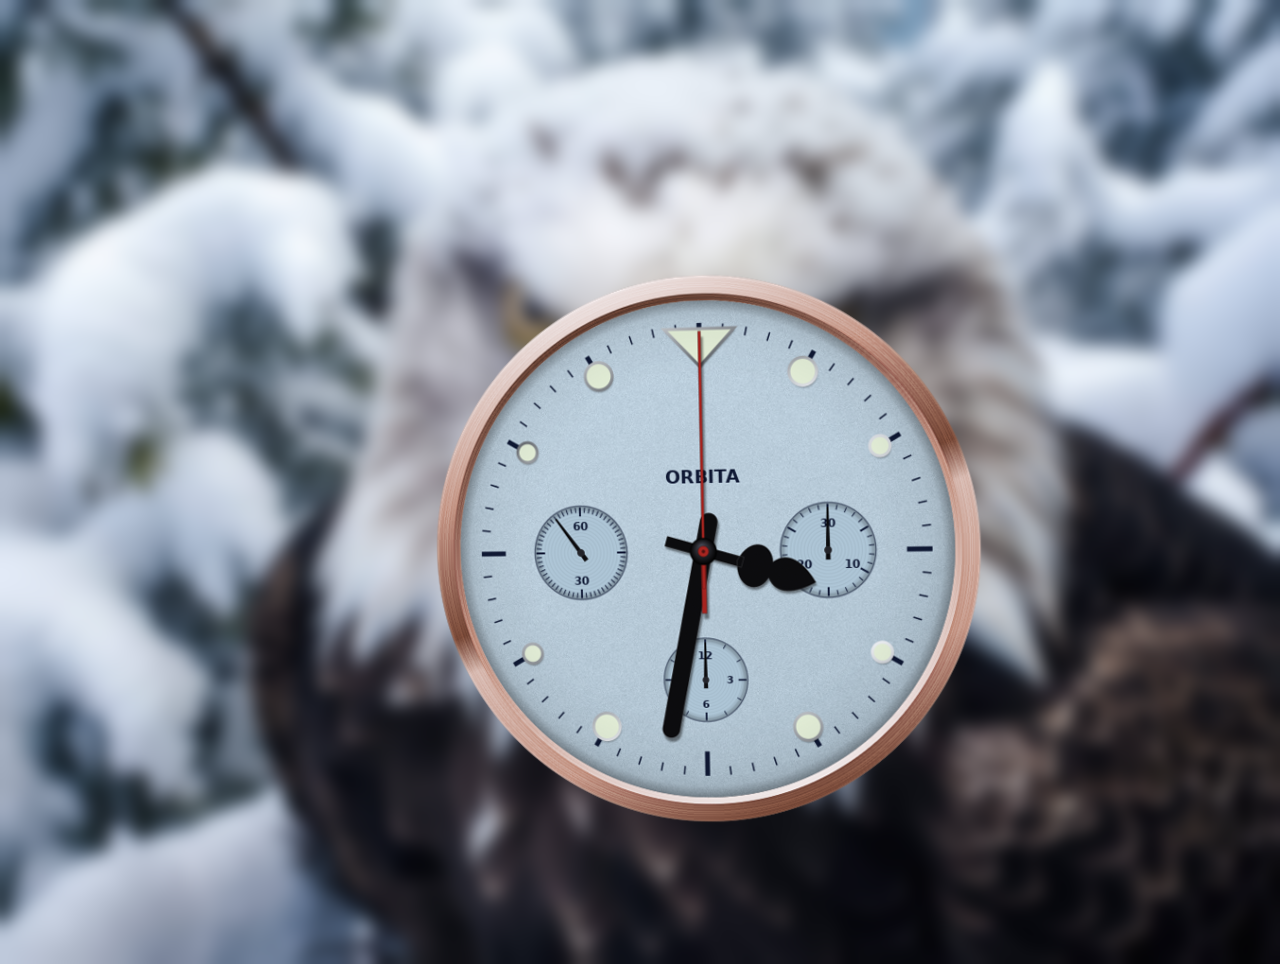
3h31m54s
